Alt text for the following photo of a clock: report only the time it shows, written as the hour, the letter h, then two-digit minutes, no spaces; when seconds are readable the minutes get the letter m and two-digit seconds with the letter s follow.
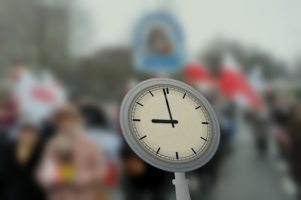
8h59
